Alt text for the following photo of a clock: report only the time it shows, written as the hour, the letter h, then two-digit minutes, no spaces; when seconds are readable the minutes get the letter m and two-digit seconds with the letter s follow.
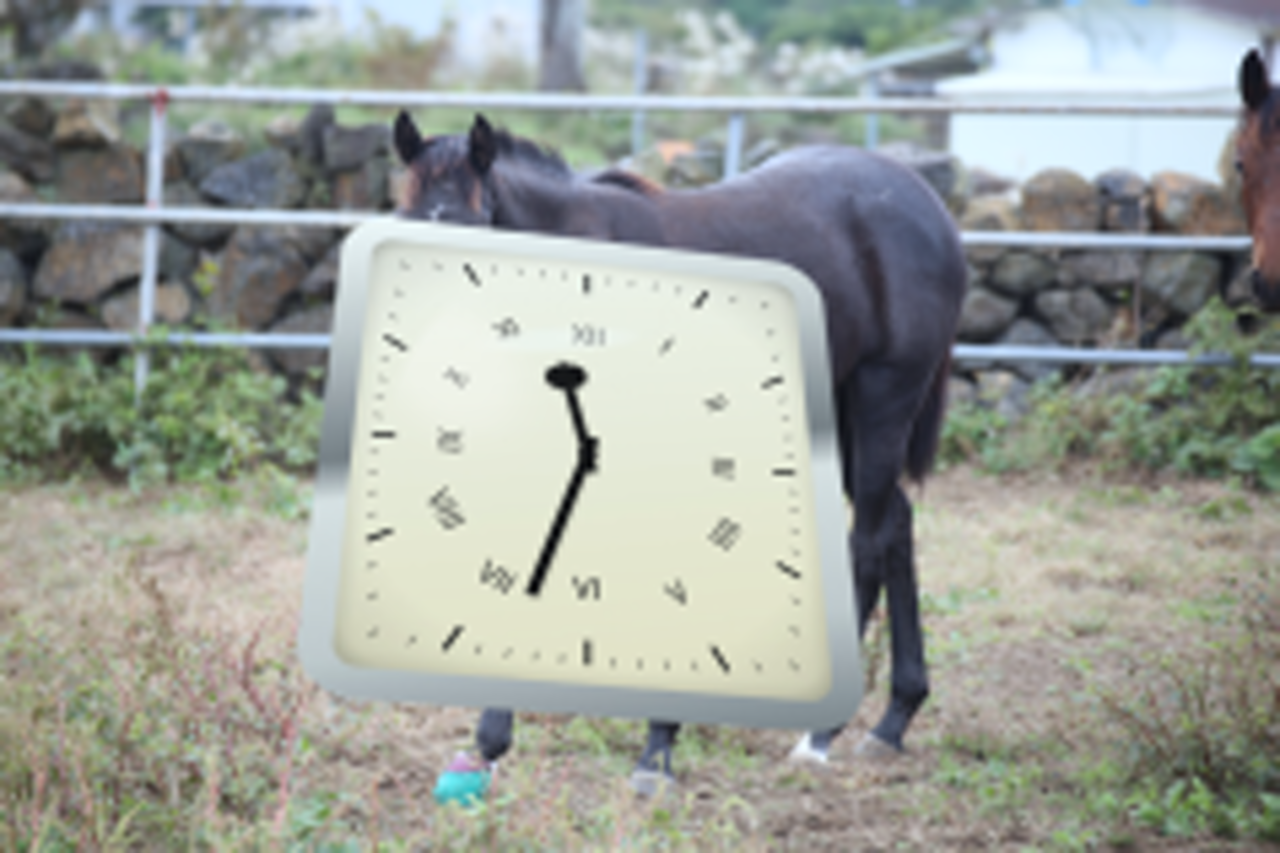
11h33
